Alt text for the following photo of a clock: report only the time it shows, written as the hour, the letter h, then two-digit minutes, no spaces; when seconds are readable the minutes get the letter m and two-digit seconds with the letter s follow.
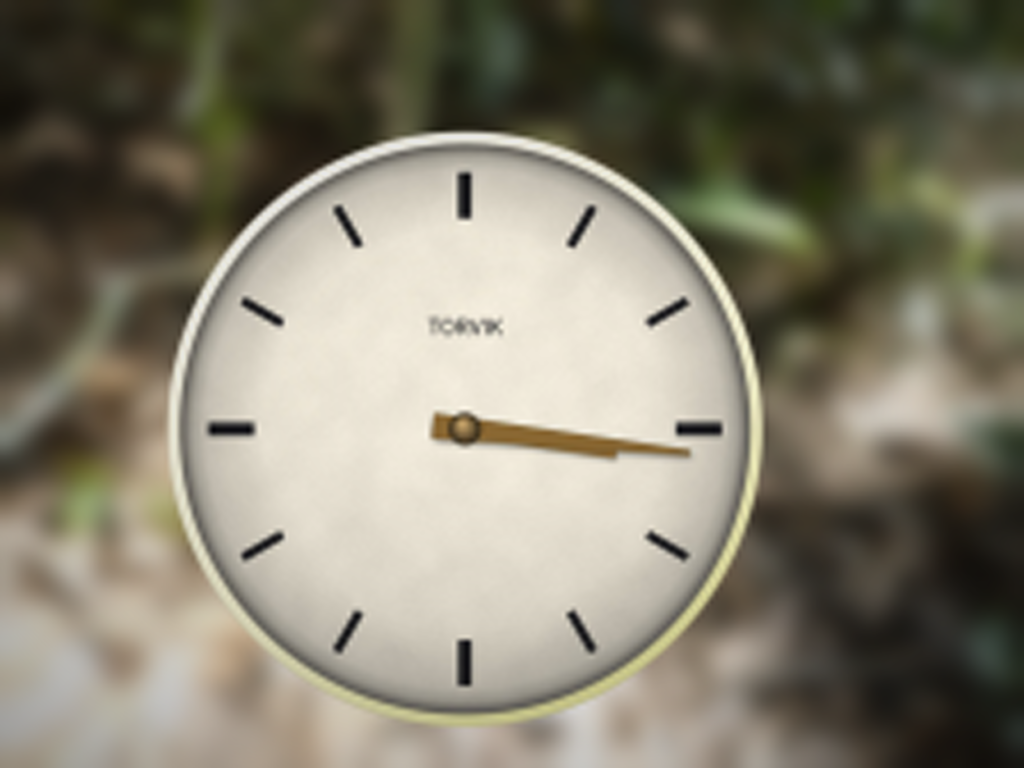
3h16
